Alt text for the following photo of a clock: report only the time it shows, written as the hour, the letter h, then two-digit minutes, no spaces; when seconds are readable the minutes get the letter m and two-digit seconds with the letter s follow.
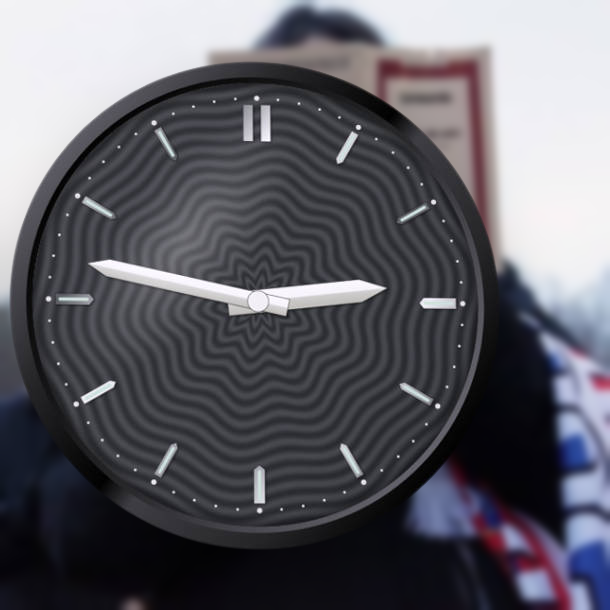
2h47
